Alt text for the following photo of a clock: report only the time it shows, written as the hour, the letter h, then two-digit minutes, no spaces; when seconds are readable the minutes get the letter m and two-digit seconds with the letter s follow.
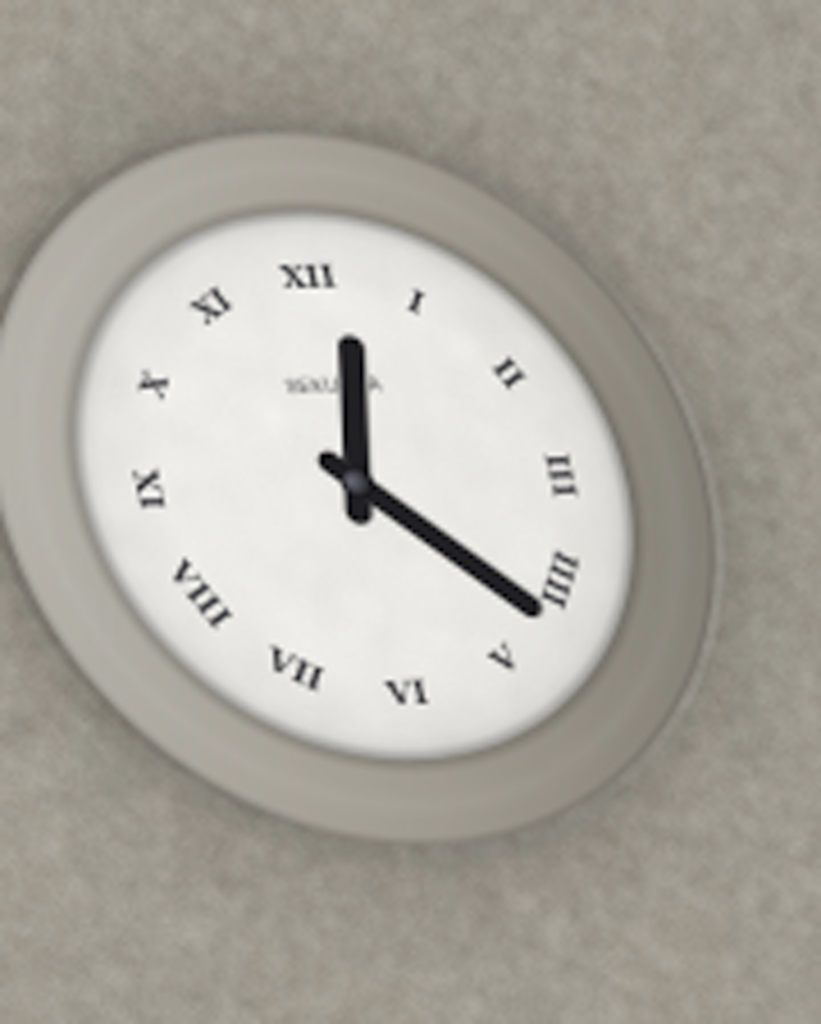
12h22
